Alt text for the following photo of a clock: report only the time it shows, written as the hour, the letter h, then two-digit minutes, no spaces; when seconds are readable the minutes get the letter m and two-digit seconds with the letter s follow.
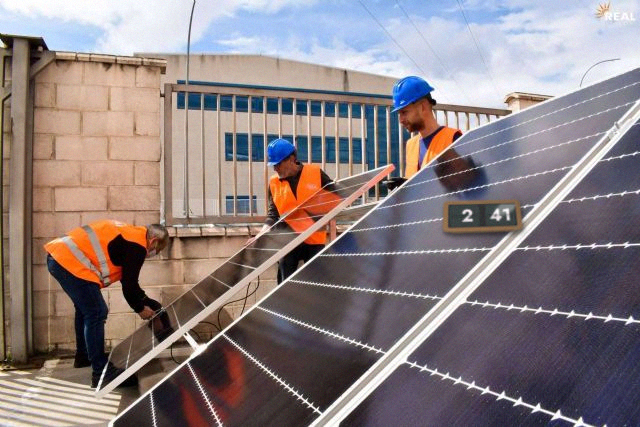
2h41
